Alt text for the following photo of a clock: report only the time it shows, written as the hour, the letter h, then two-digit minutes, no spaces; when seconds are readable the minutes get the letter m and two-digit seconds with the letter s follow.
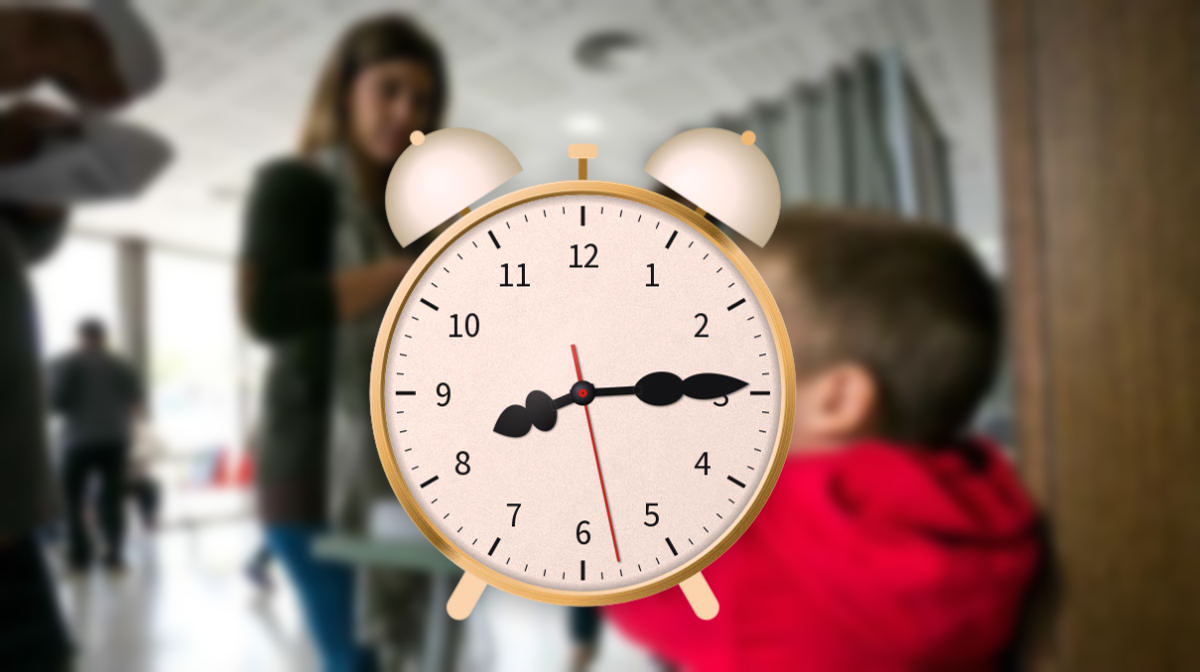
8h14m28s
